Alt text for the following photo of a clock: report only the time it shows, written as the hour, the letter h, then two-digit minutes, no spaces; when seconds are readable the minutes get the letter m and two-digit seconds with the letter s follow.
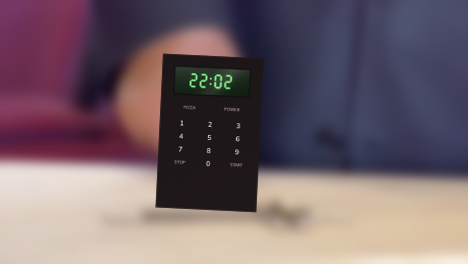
22h02
